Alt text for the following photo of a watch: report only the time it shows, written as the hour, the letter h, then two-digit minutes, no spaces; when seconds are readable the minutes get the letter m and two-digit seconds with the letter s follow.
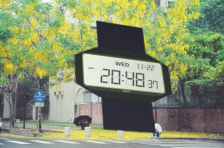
20h48m37s
